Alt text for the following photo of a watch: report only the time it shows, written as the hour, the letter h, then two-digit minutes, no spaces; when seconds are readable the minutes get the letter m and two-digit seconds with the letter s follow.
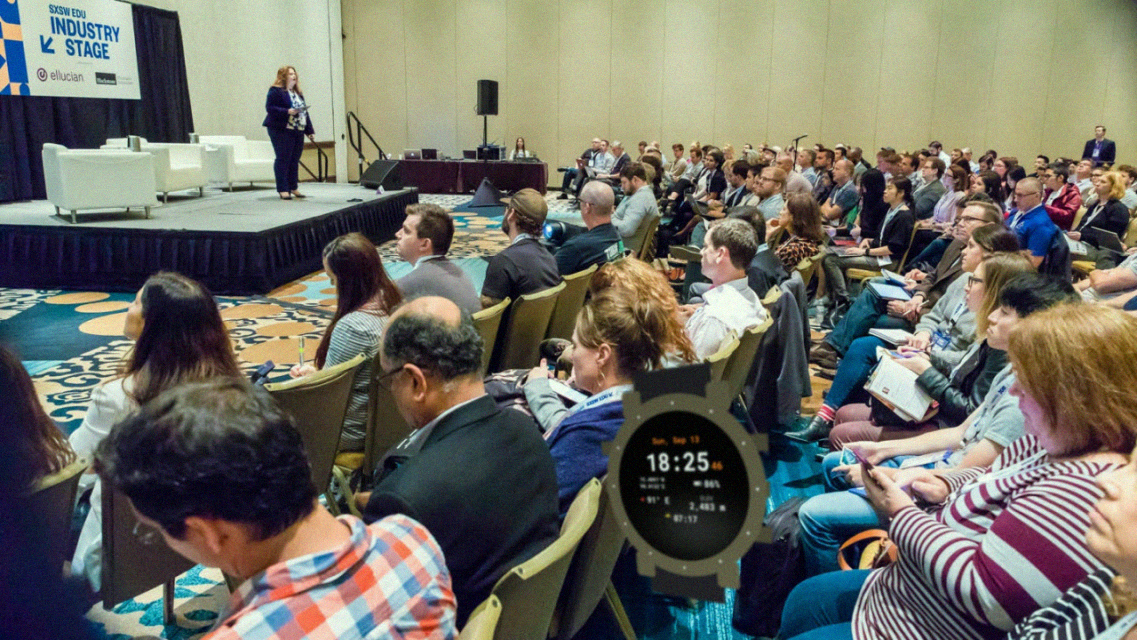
18h25
